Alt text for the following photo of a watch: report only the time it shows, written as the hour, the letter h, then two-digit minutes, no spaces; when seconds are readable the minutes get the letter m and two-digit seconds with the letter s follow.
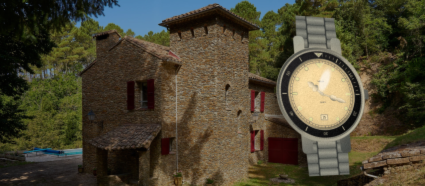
10h18
